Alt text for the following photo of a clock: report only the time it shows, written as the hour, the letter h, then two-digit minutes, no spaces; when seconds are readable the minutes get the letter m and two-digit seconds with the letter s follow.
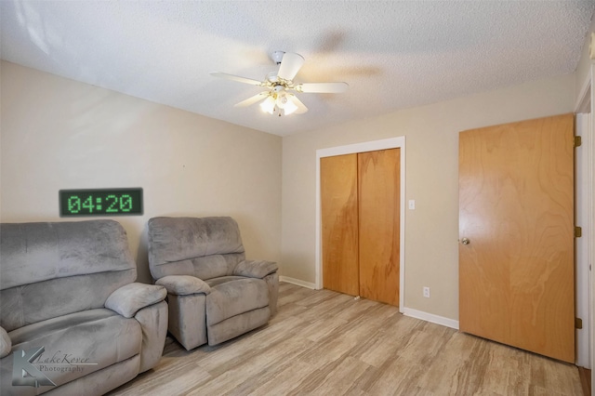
4h20
